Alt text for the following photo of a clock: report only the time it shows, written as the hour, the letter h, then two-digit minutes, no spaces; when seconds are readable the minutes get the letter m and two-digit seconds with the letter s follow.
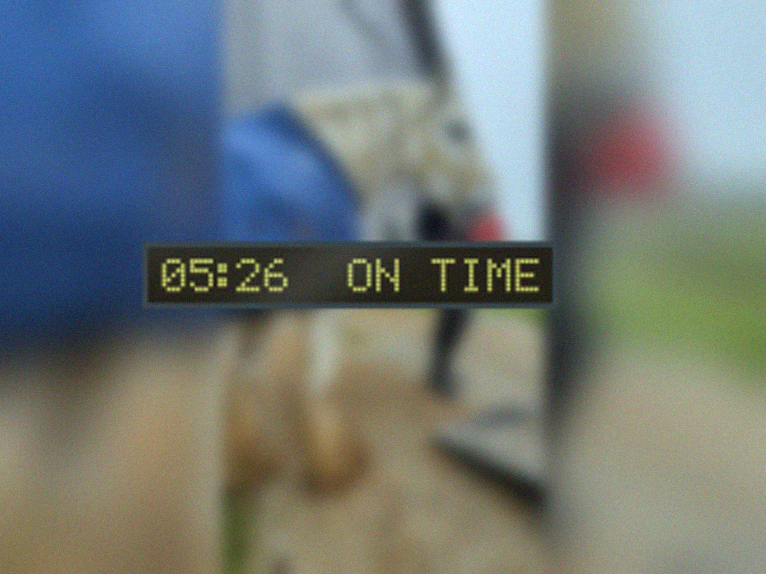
5h26
